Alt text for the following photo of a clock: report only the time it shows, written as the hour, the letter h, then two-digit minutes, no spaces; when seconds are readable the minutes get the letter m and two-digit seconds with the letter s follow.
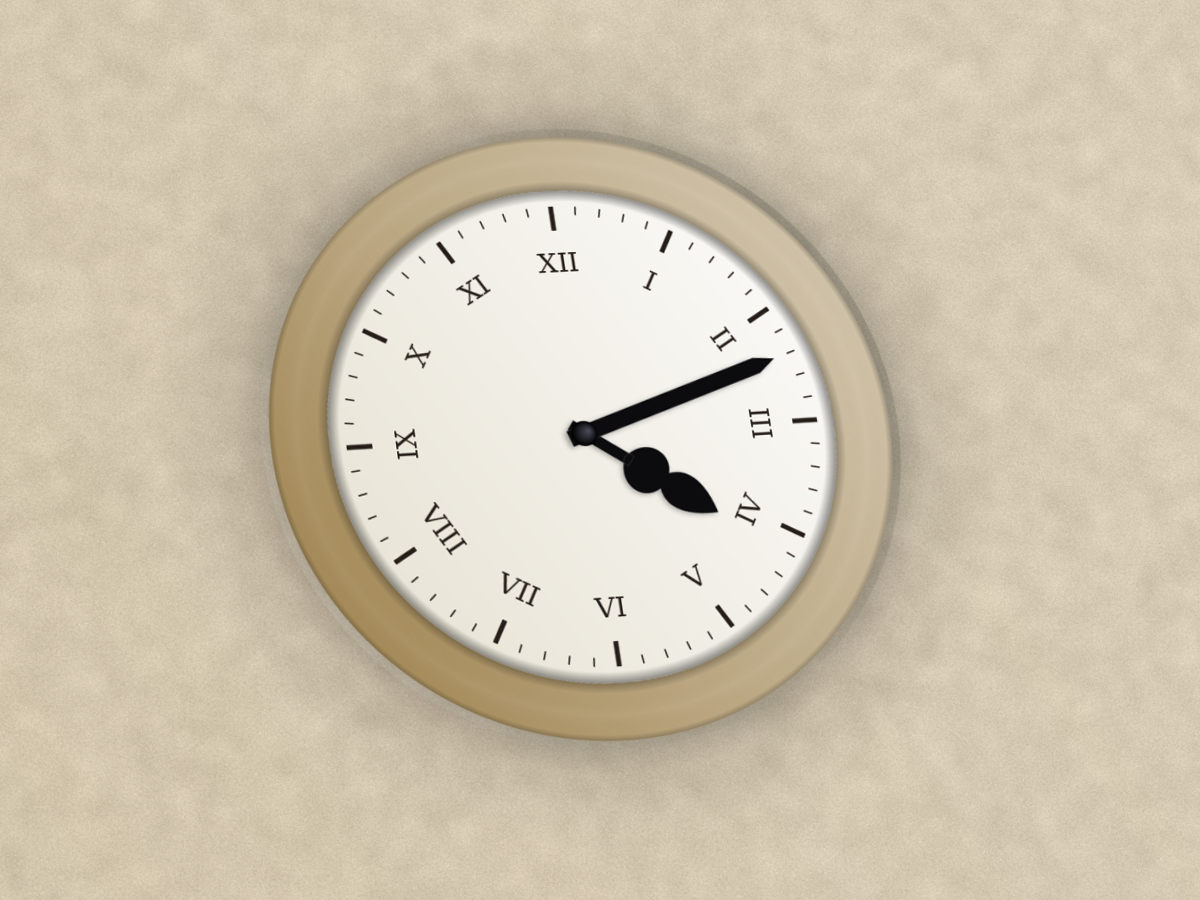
4h12
